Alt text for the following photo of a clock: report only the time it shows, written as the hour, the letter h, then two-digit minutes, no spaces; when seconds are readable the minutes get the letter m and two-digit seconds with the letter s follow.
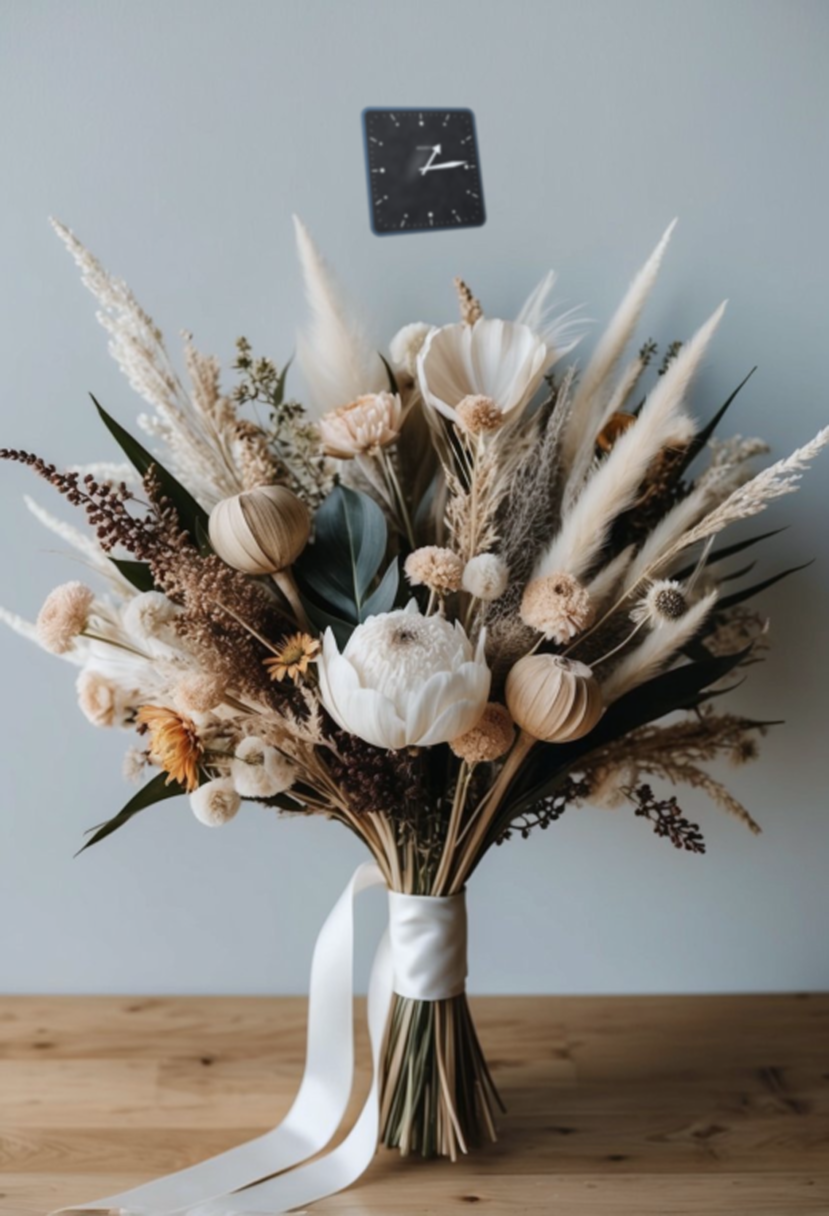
1h14
